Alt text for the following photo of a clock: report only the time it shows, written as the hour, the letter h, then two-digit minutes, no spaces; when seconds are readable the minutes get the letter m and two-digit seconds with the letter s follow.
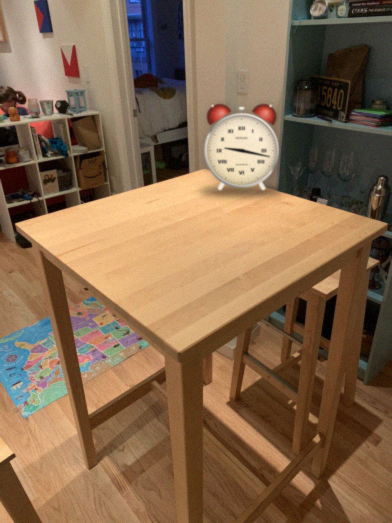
9h17
